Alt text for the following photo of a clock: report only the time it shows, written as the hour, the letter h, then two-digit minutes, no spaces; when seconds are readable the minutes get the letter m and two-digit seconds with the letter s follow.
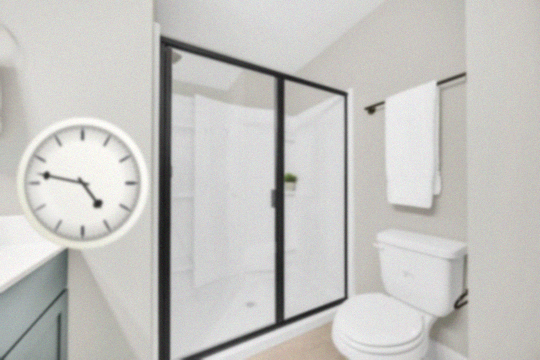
4h47
